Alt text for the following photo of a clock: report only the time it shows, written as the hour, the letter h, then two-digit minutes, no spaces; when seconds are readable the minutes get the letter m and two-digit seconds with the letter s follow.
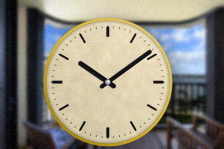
10h09
